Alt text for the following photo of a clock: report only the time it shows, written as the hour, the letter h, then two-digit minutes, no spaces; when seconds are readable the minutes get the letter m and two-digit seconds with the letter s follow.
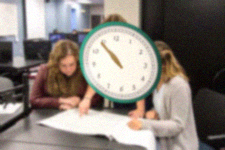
10h54
